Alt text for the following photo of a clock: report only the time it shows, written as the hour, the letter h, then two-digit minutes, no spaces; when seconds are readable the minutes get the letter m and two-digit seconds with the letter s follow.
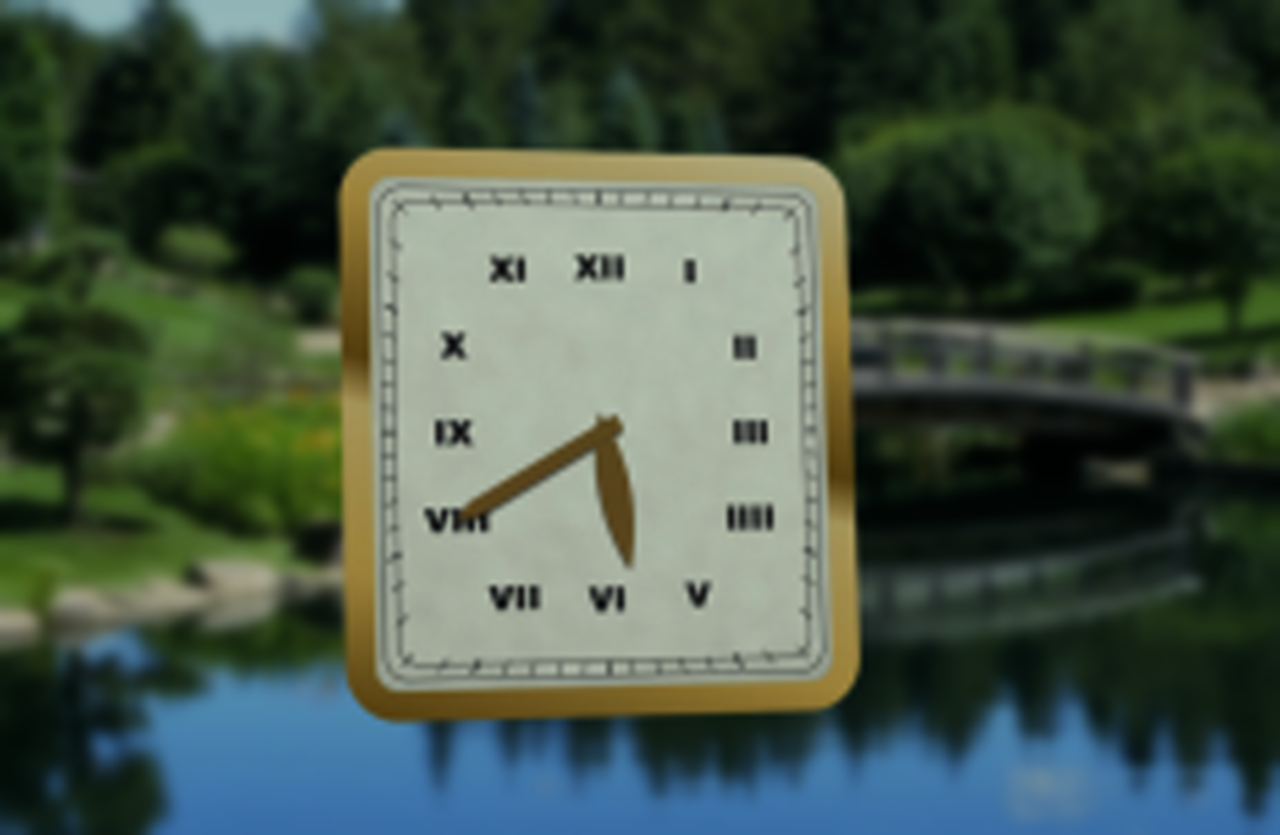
5h40
